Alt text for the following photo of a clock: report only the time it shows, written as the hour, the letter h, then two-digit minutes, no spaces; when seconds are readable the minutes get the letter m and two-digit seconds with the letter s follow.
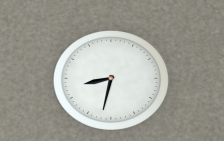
8h32
